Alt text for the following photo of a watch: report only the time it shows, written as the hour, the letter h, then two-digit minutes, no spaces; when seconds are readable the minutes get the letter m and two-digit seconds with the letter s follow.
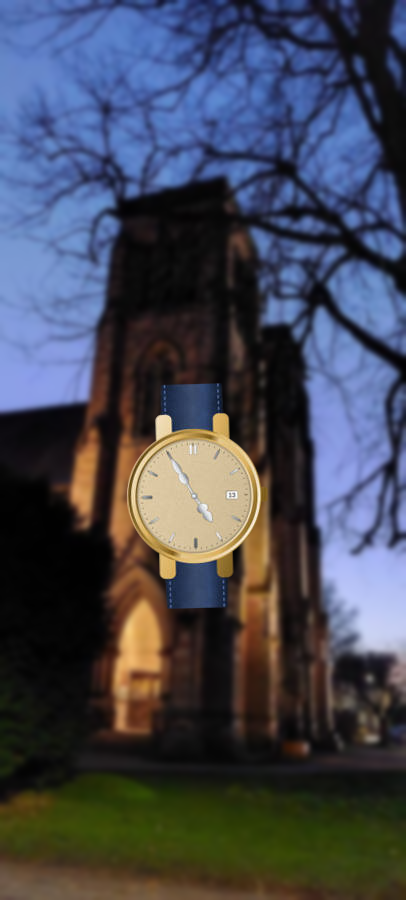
4h55
